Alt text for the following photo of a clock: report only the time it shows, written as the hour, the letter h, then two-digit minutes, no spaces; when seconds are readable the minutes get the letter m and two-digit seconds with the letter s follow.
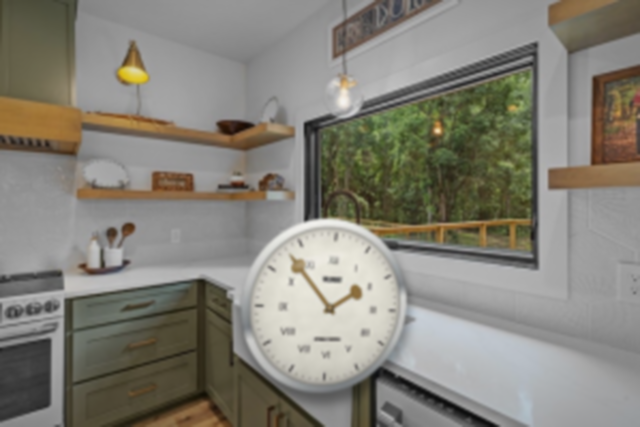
1h53
